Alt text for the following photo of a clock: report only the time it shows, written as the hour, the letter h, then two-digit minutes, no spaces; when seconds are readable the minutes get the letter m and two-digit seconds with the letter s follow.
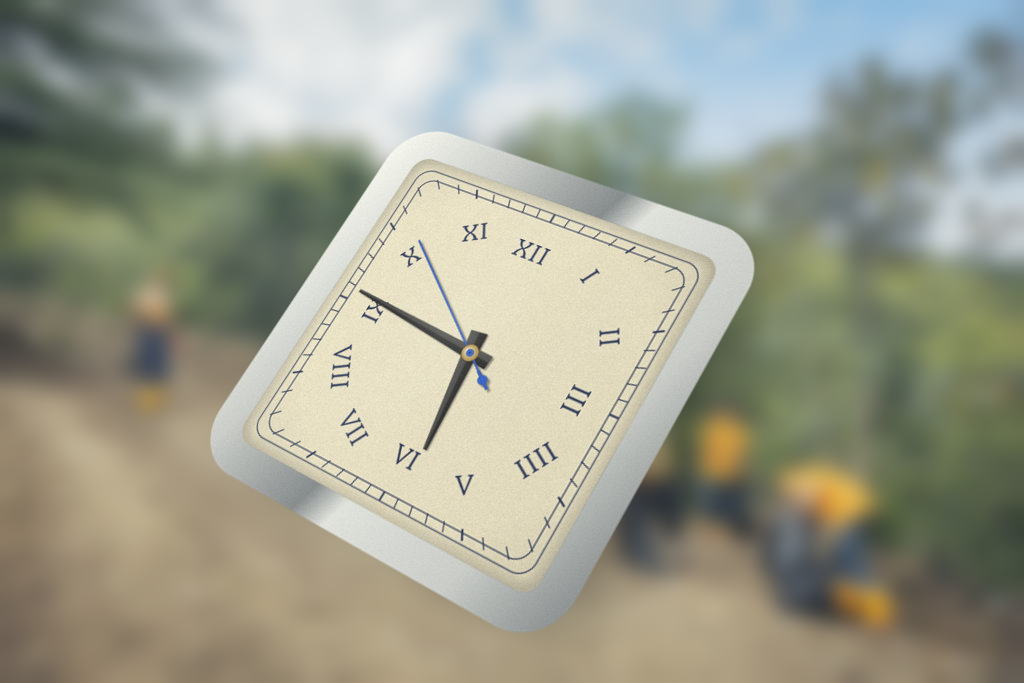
5h45m51s
